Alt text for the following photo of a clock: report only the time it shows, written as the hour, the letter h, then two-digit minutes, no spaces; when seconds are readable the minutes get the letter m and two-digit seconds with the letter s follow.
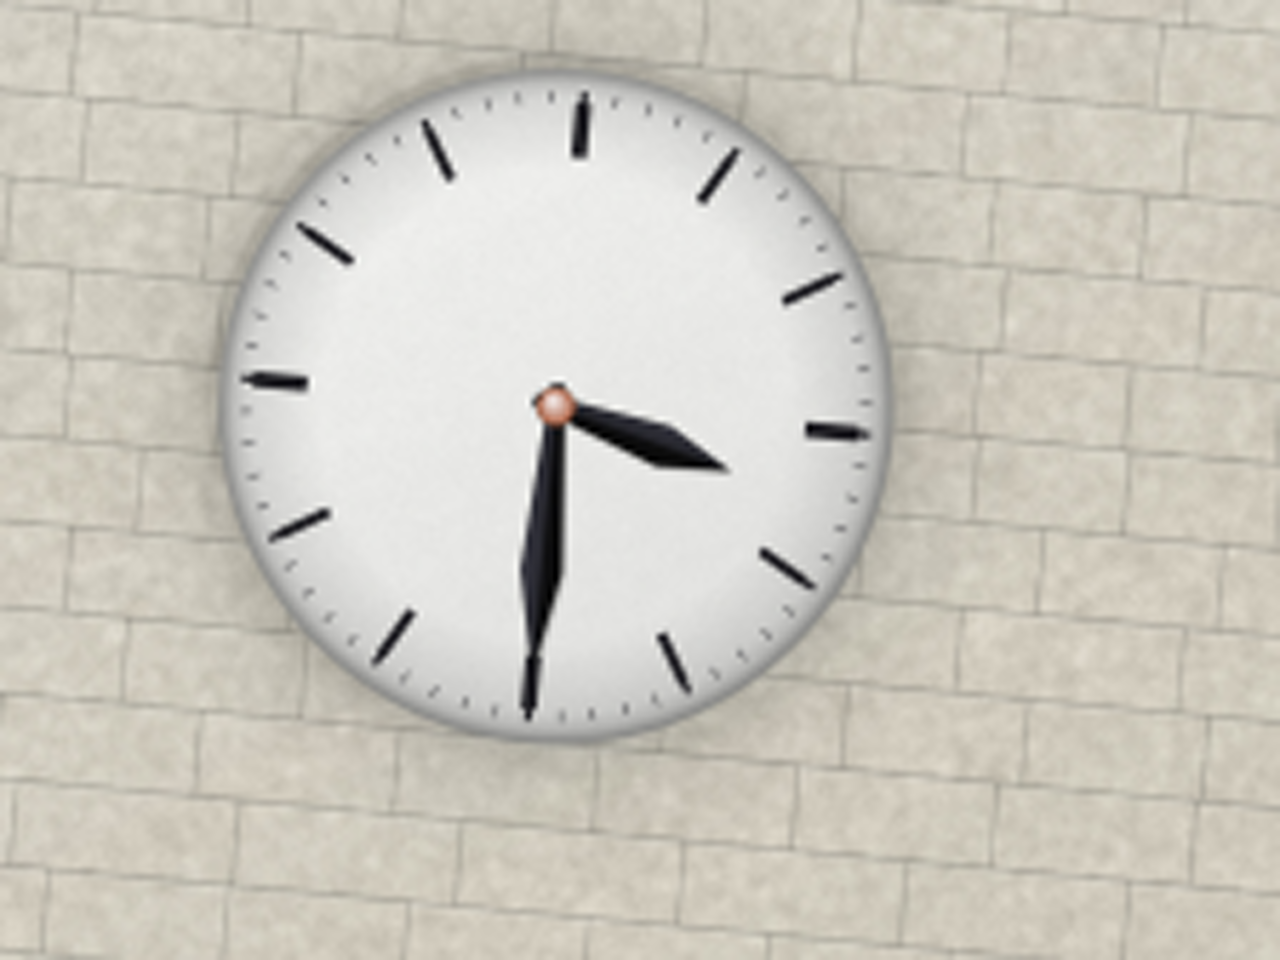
3h30
